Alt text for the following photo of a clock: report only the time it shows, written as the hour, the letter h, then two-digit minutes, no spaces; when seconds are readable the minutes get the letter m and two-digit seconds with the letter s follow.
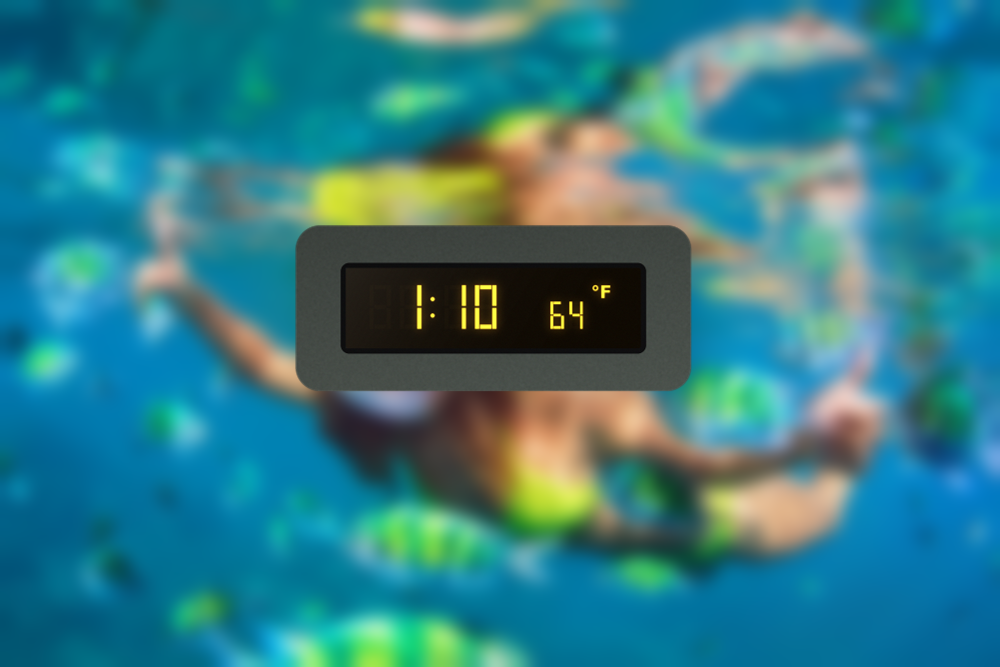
1h10
